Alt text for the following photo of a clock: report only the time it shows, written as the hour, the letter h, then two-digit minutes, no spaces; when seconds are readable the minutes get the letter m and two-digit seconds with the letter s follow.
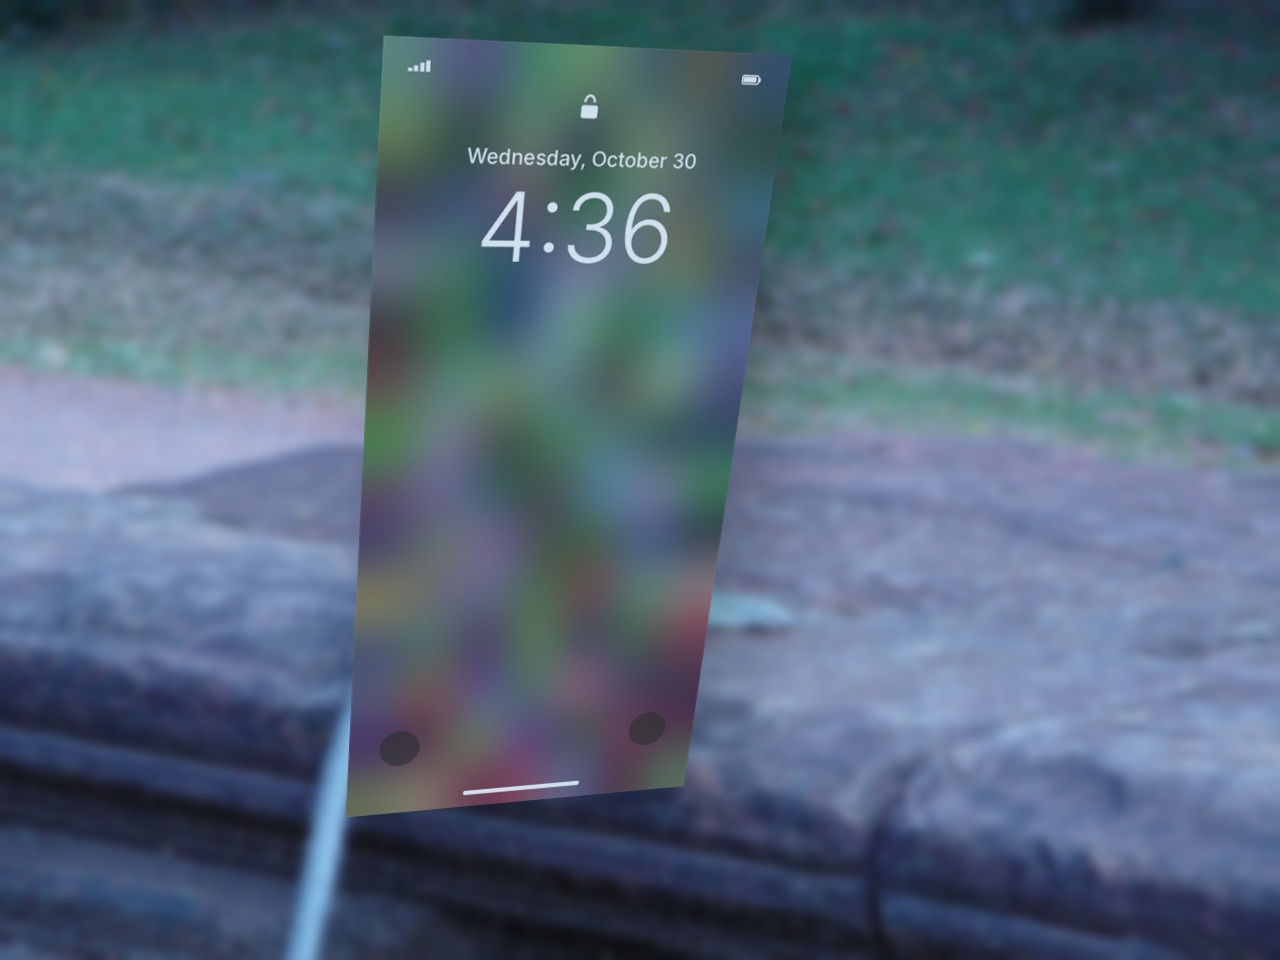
4h36
